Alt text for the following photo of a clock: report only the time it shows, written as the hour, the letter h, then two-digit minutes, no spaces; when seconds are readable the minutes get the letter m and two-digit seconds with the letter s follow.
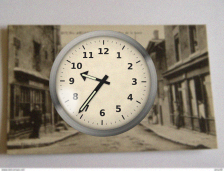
9h36
